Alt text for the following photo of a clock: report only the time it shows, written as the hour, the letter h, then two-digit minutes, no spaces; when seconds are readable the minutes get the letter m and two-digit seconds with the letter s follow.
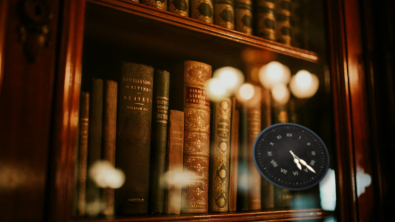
5h23
